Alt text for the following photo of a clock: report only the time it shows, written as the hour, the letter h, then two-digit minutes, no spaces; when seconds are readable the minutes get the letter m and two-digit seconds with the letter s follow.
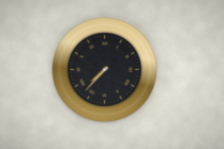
7h37
